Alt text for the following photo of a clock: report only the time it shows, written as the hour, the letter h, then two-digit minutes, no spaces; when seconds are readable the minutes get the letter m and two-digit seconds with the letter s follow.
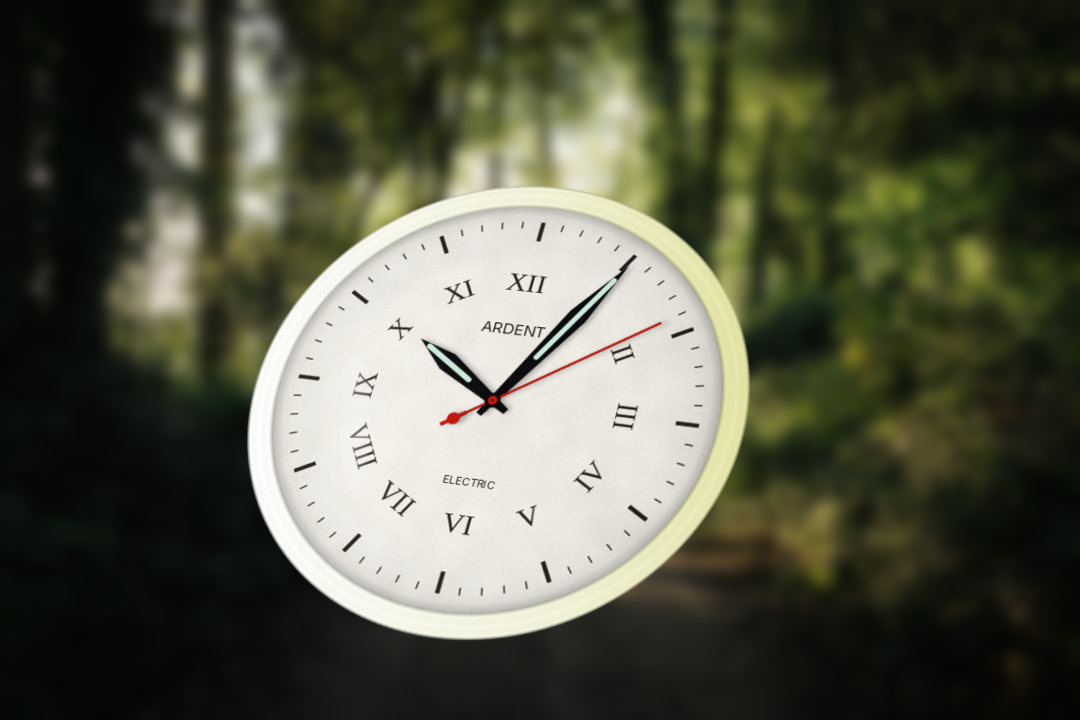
10h05m09s
